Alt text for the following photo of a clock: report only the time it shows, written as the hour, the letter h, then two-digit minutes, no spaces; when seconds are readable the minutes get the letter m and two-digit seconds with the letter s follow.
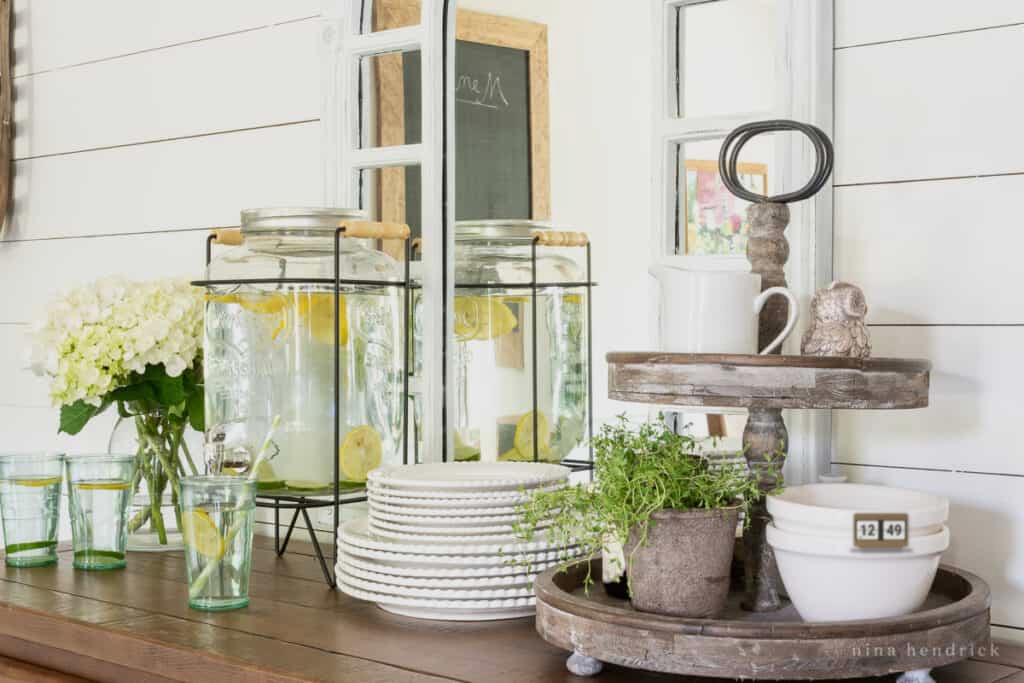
12h49
